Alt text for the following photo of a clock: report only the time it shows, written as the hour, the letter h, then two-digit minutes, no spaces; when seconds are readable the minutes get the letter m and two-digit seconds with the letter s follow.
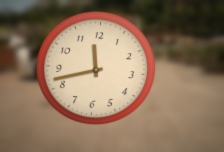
11h42
